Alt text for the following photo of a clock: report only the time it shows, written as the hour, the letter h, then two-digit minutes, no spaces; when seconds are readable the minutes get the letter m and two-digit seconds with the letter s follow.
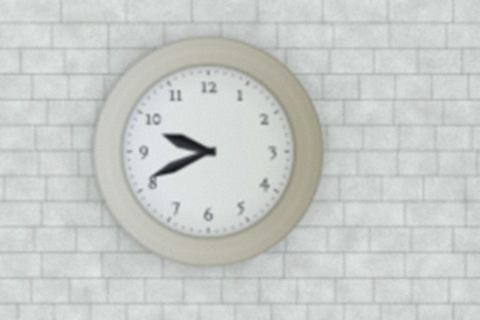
9h41
